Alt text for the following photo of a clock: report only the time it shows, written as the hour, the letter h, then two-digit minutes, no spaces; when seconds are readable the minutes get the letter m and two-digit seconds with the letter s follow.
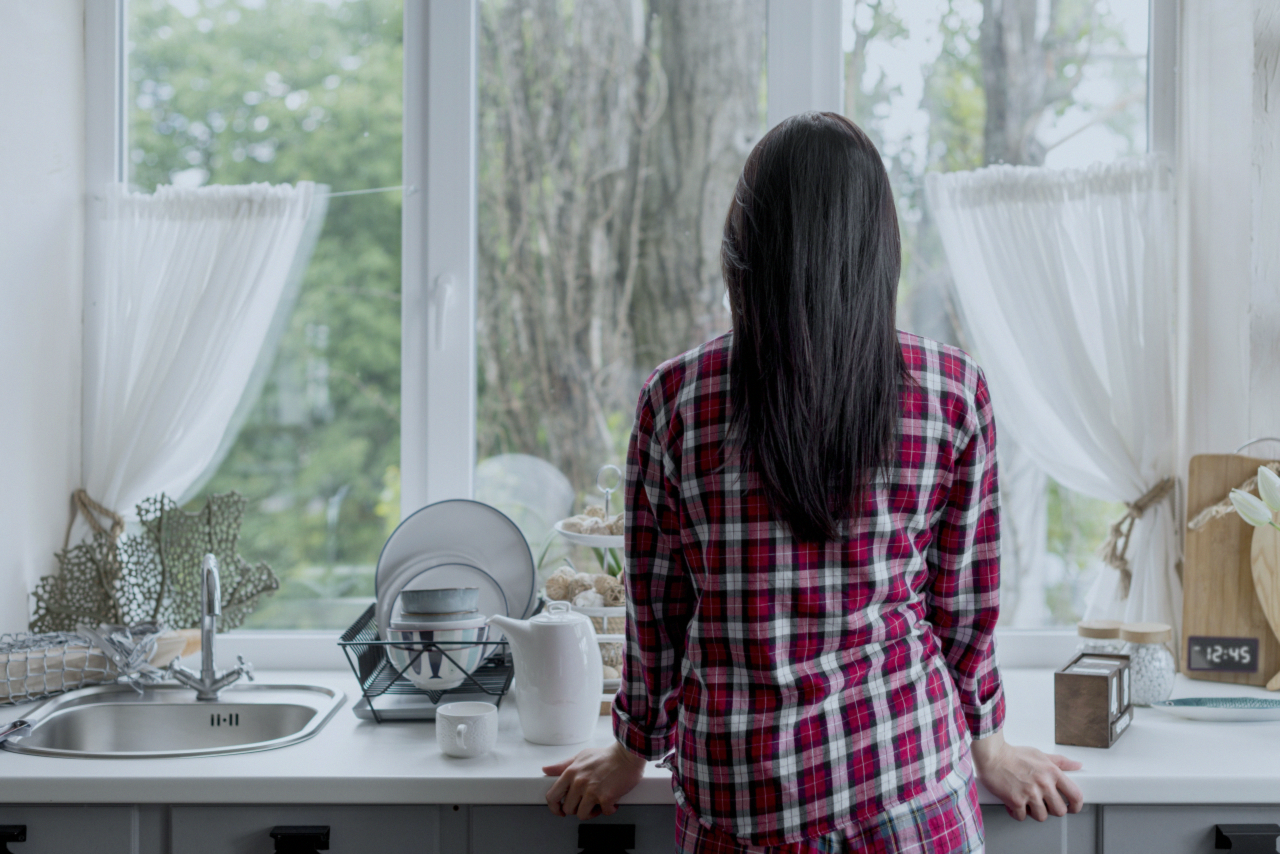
12h45
